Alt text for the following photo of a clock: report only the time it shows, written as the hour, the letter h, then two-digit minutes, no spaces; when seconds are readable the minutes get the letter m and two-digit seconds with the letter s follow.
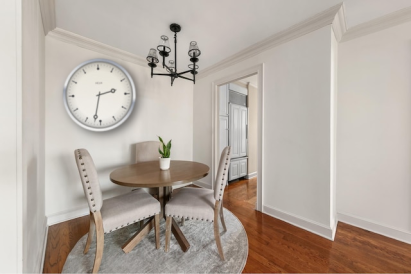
2h32
